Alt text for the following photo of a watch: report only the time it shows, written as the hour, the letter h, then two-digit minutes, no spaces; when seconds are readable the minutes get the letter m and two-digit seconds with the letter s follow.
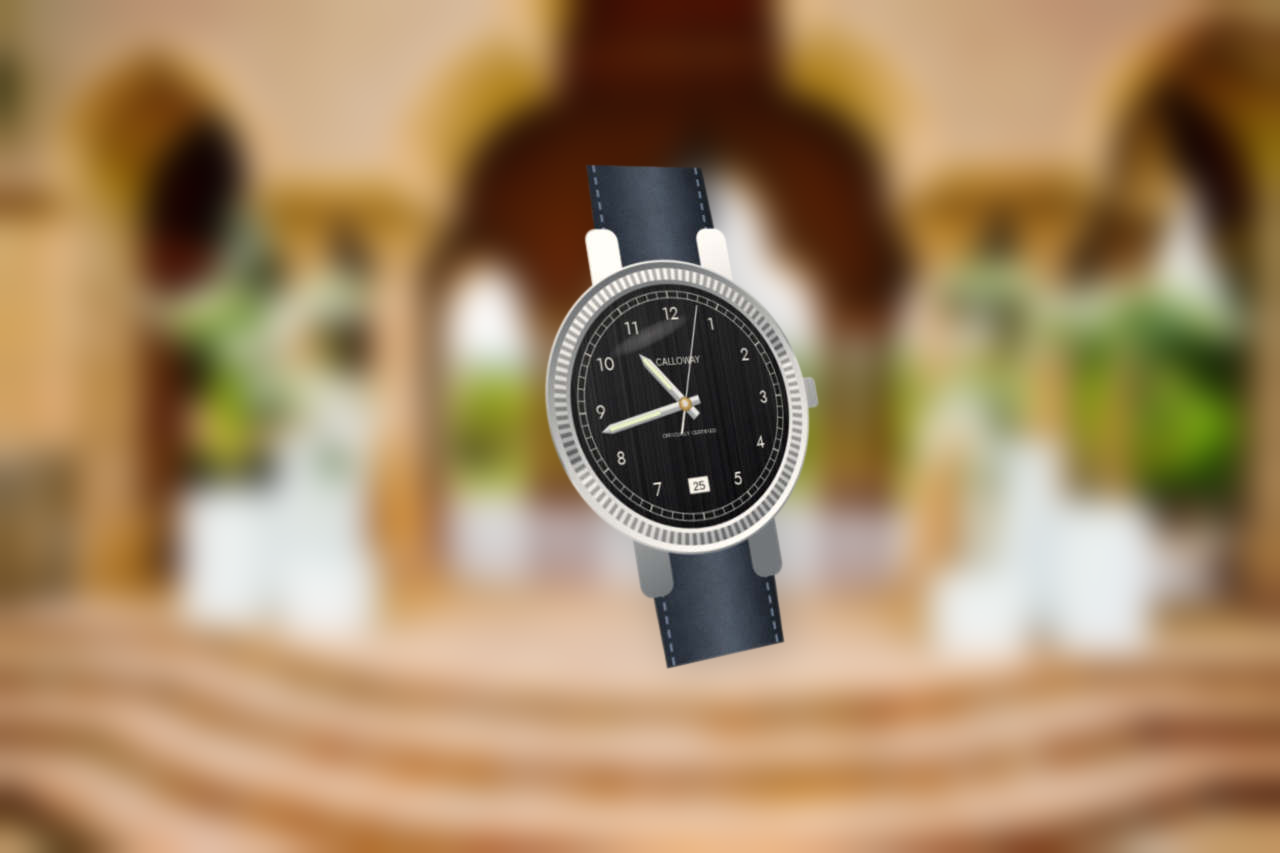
10h43m03s
